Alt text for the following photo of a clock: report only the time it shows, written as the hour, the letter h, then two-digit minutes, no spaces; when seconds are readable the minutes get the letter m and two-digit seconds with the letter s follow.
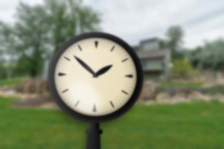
1h52
